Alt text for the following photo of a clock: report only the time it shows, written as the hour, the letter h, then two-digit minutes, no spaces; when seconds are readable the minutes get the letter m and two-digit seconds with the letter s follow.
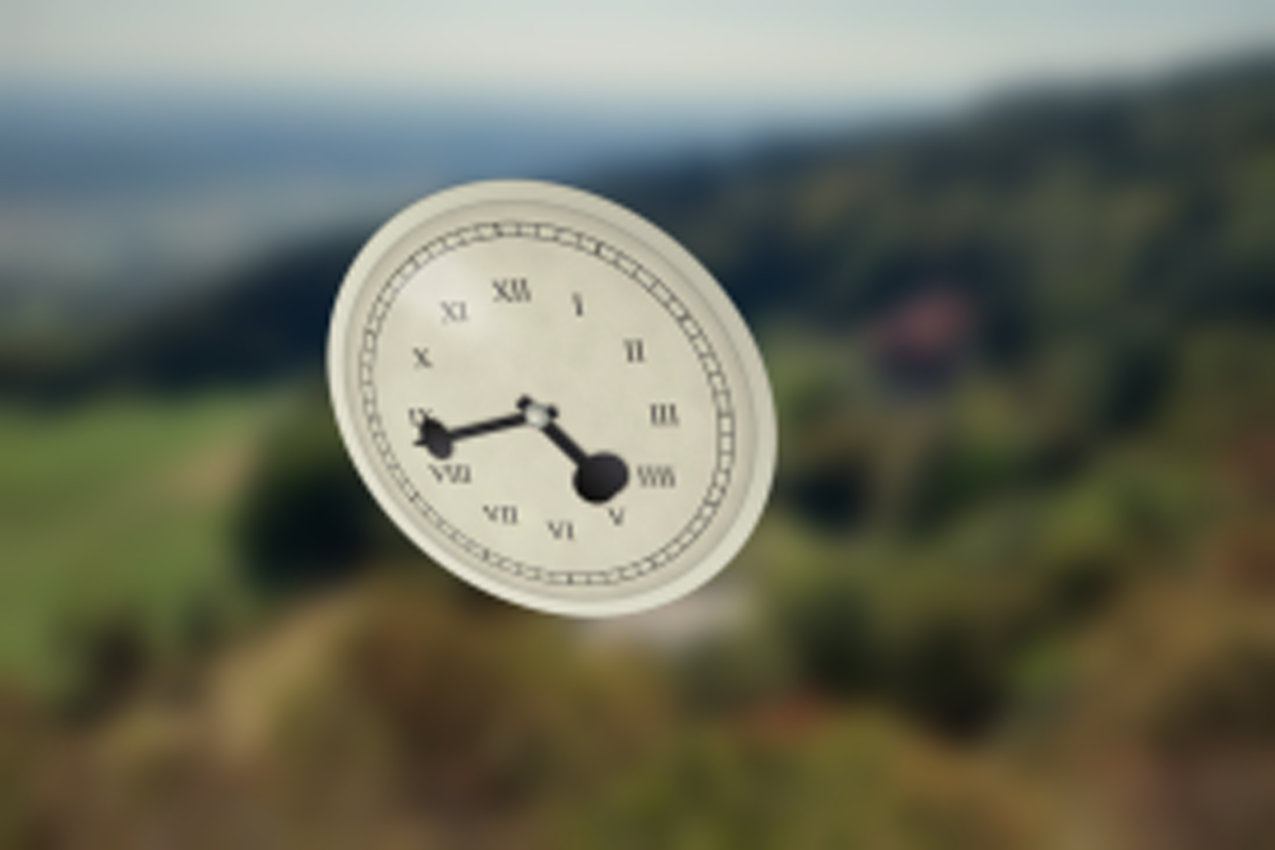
4h43
